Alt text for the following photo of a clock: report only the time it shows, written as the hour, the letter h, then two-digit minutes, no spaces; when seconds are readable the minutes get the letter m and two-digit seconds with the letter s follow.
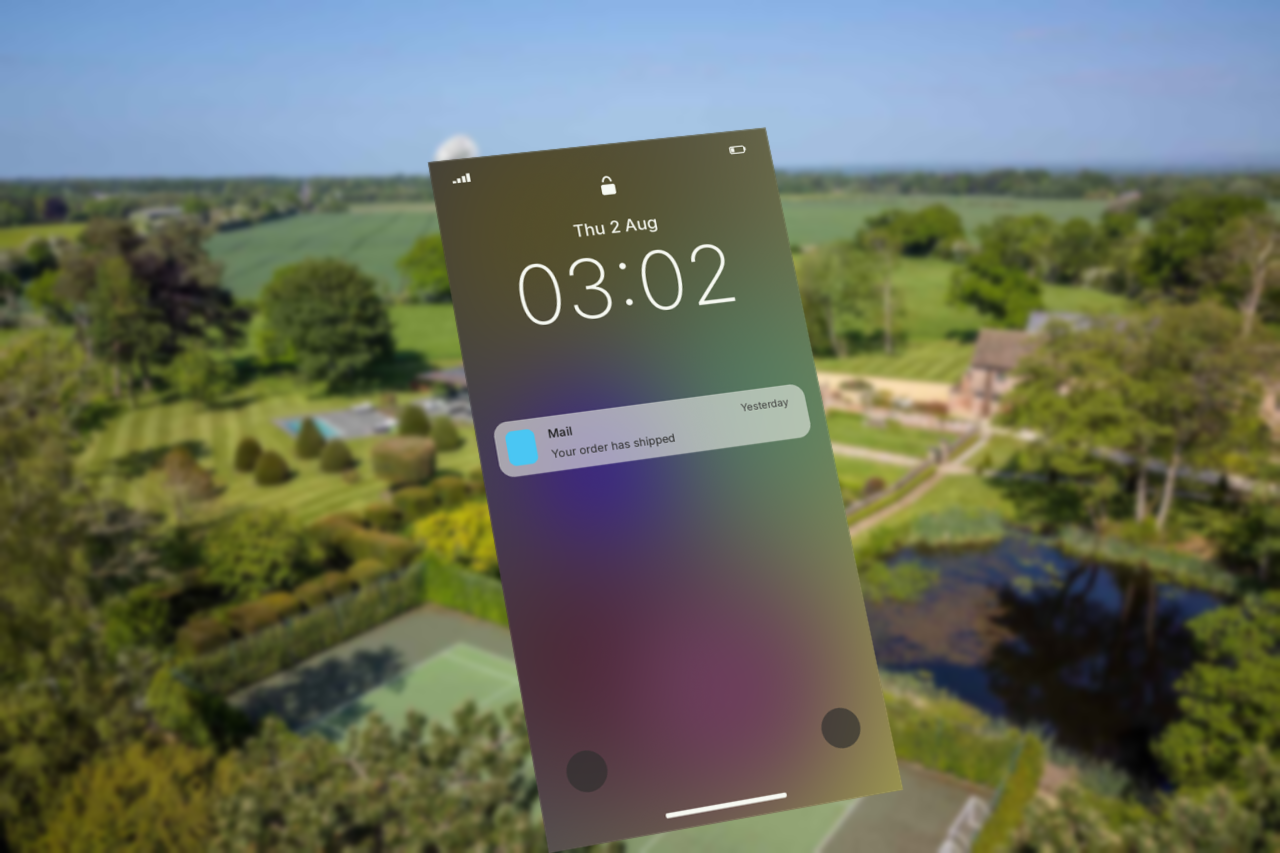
3h02
